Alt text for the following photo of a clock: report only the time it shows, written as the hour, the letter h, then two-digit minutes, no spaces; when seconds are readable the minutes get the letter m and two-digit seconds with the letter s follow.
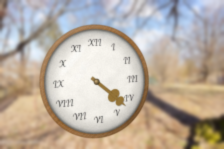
4h22
